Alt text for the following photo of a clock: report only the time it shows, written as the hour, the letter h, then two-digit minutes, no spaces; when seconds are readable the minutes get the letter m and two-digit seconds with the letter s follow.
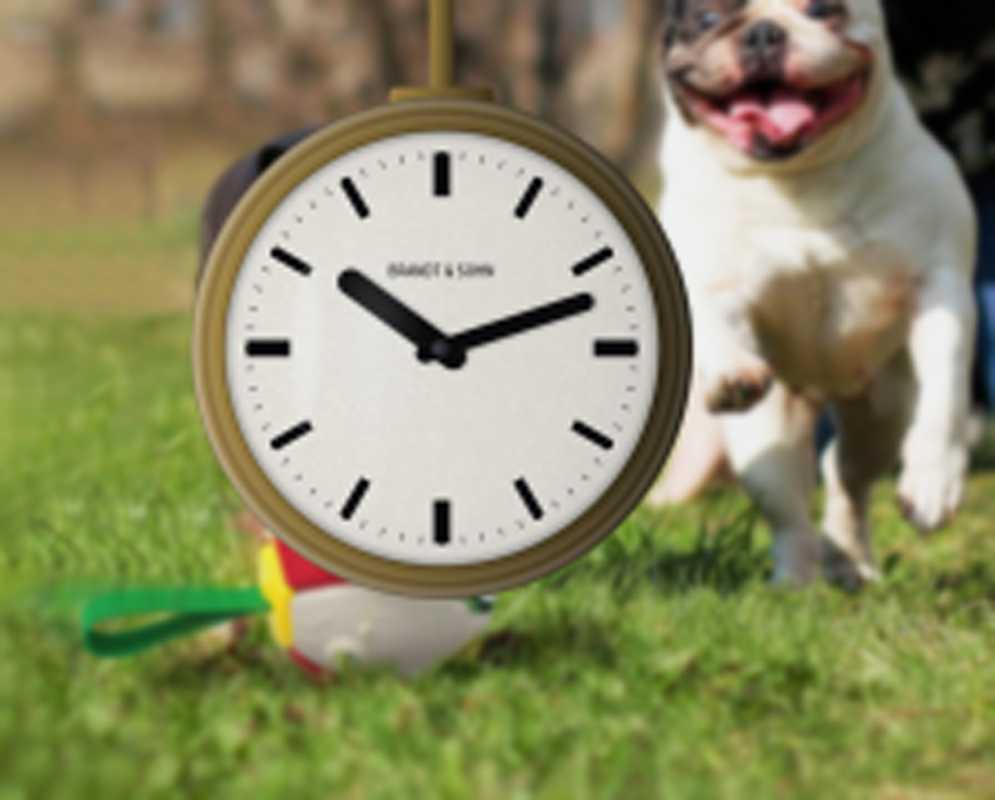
10h12
